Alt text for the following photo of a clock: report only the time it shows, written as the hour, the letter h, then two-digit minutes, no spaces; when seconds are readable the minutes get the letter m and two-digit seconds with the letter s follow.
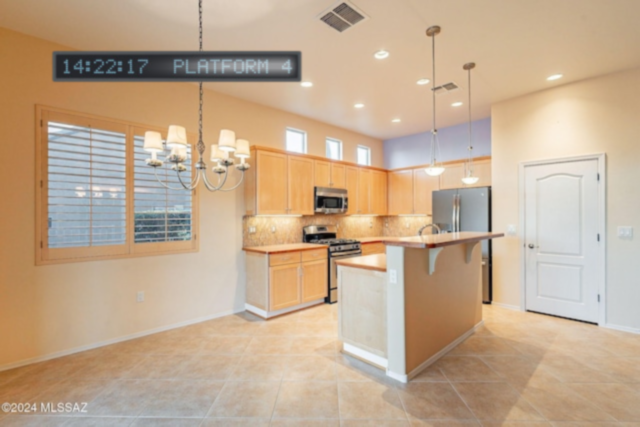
14h22m17s
